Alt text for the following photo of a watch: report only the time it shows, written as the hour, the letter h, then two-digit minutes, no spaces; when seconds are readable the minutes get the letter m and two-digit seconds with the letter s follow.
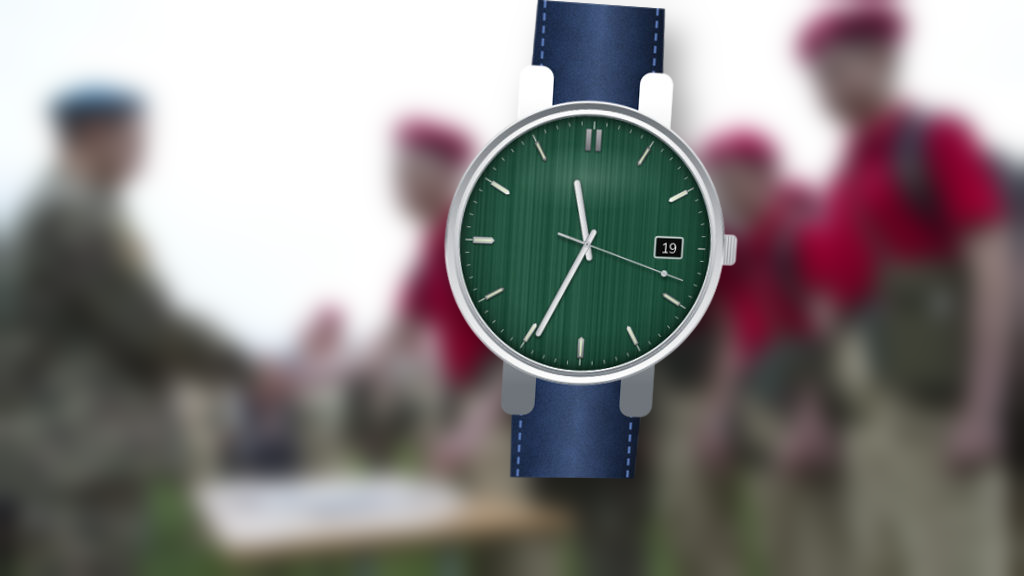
11h34m18s
